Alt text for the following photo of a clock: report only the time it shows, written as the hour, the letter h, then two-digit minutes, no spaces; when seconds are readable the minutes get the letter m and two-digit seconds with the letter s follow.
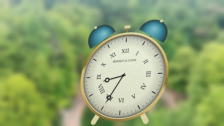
8h35
